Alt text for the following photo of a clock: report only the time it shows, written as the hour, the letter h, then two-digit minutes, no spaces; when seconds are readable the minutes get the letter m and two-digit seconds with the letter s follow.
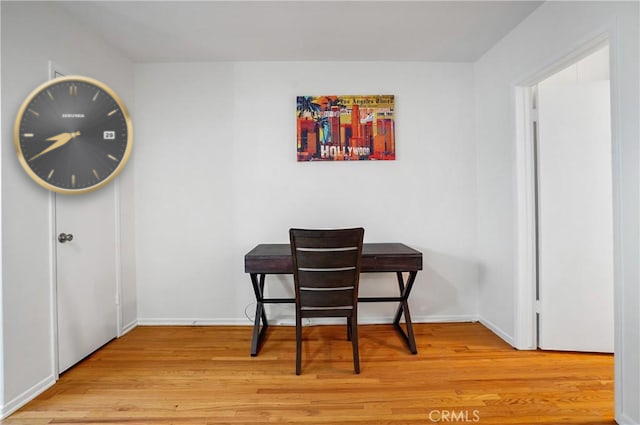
8h40
